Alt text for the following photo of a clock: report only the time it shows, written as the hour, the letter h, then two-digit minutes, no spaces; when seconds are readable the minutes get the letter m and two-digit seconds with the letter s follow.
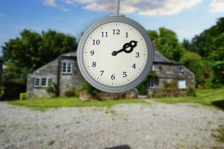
2h10
